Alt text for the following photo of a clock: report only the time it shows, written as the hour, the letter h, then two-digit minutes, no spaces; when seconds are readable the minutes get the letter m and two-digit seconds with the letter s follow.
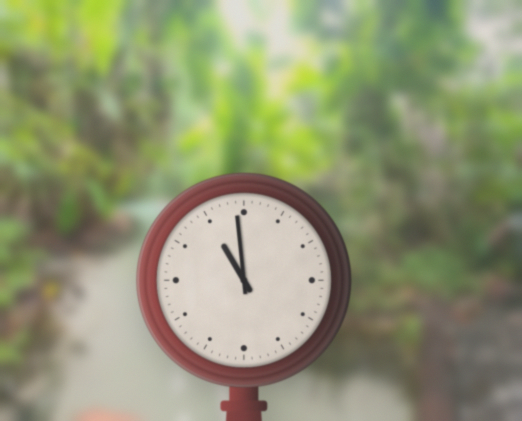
10h59
